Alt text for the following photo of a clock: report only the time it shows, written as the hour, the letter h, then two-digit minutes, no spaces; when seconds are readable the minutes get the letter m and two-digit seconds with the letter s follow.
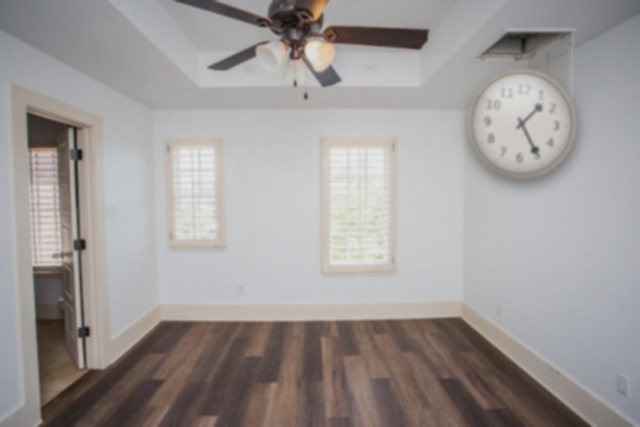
1h25
